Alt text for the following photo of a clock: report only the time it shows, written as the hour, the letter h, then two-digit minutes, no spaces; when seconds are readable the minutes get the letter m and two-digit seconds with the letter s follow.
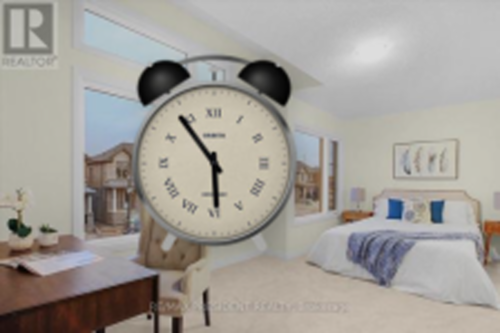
5h54
